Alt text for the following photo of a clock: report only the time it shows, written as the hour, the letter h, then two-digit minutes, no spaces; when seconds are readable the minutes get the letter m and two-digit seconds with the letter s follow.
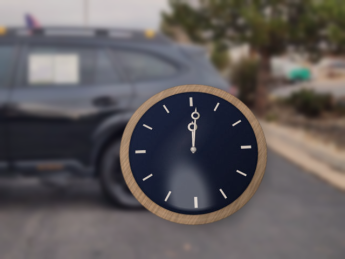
12h01
